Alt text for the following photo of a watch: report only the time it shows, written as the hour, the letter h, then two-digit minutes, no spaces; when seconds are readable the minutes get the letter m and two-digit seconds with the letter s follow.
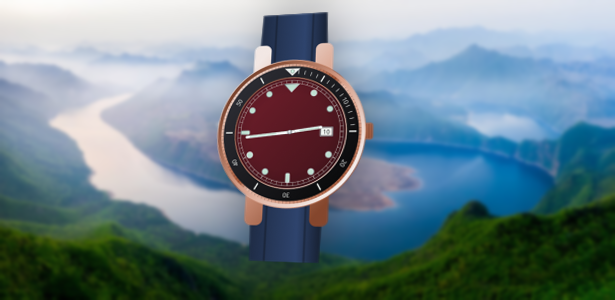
2h44
